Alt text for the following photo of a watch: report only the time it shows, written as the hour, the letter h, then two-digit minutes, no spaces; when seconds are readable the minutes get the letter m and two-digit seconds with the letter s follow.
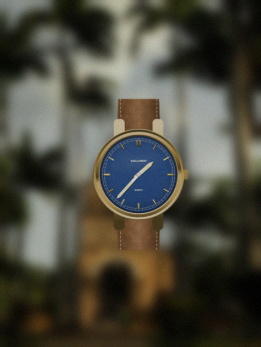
1h37
